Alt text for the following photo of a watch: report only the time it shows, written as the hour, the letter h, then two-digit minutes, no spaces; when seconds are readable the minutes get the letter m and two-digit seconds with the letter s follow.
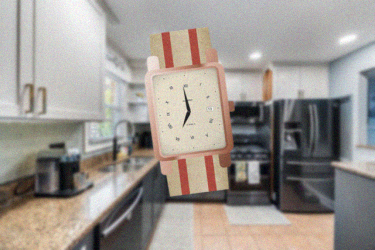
6h59
